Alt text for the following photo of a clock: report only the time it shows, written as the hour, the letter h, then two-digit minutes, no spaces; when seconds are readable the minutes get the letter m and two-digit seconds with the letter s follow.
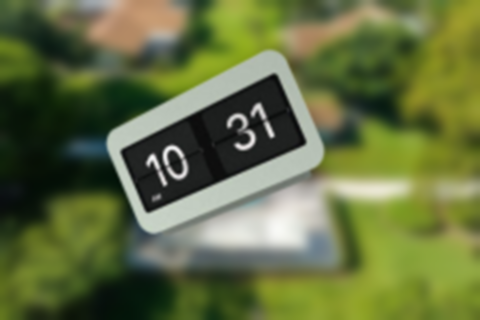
10h31
